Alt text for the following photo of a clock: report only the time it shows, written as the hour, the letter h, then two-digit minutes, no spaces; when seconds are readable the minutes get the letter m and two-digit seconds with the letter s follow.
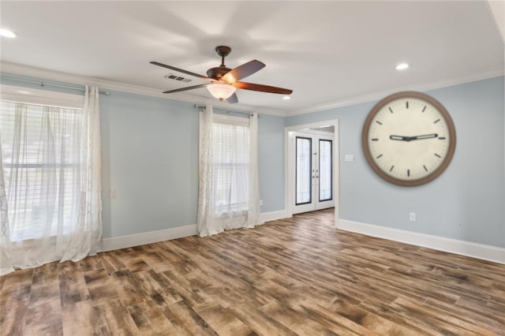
9h14
